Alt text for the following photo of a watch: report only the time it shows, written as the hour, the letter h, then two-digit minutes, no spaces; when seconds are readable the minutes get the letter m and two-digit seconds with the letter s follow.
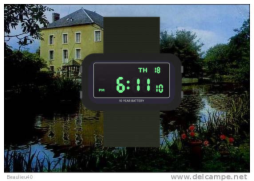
6h11m10s
